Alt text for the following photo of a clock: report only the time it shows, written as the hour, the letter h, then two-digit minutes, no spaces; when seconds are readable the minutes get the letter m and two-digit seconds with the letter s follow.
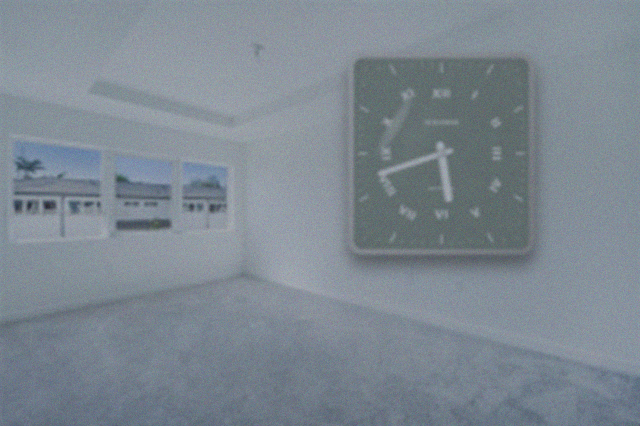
5h42
